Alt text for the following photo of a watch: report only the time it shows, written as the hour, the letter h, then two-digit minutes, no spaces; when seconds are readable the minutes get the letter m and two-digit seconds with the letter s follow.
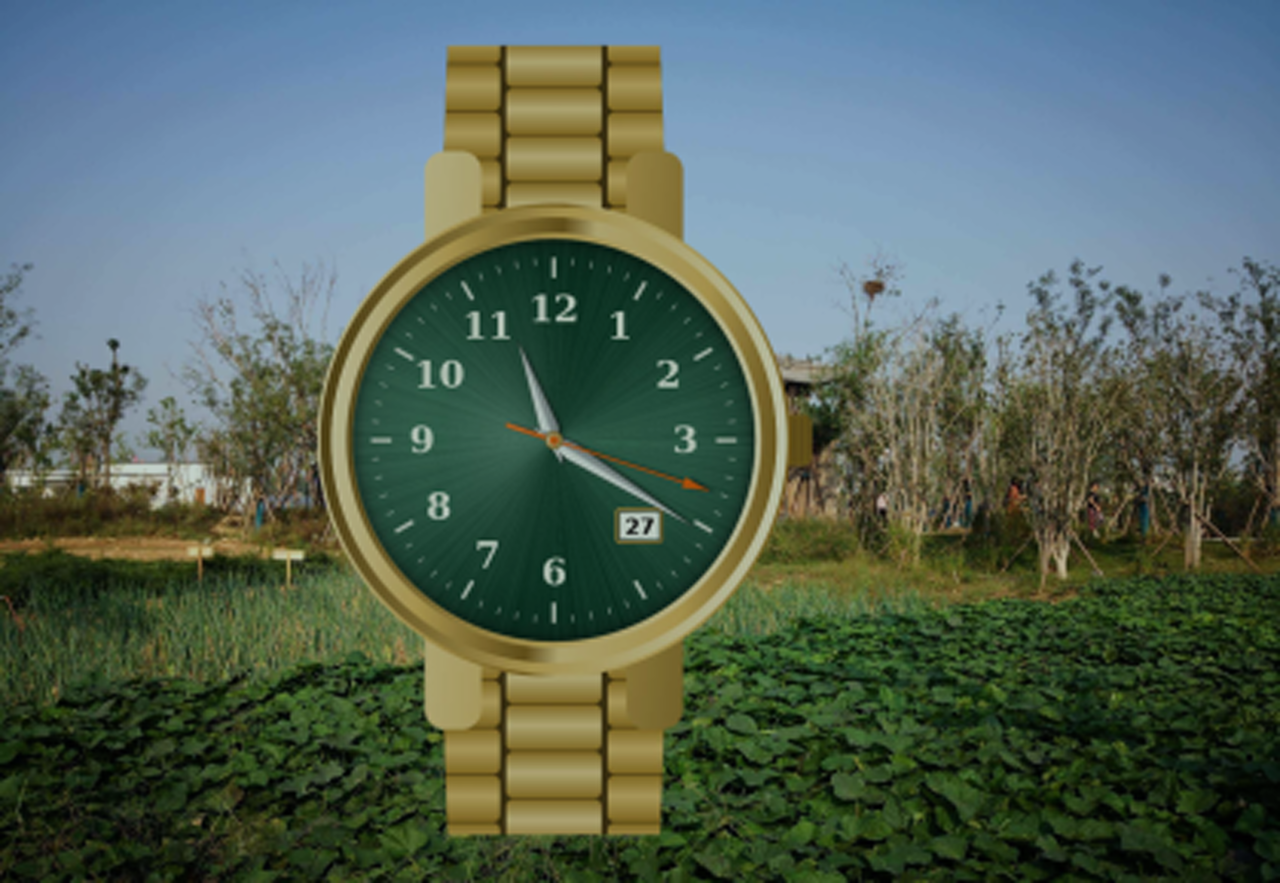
11h20m18s
